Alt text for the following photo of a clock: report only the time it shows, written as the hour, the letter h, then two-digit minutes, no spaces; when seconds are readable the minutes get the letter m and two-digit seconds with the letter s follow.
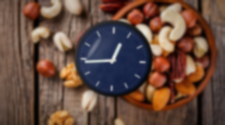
12h44
